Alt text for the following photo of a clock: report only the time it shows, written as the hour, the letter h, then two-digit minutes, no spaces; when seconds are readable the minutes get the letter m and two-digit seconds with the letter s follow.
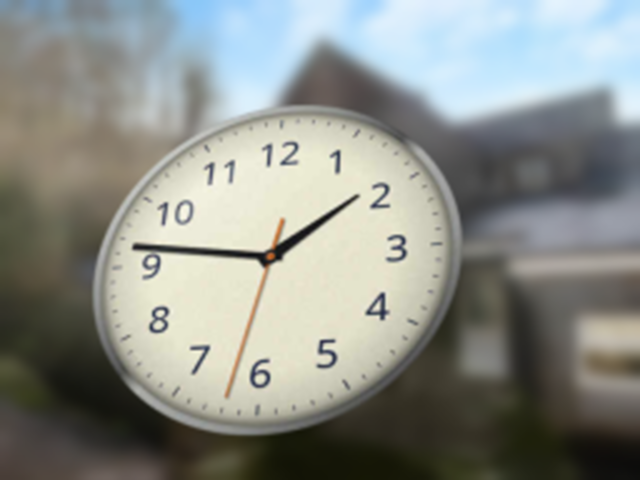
1h46m32s
